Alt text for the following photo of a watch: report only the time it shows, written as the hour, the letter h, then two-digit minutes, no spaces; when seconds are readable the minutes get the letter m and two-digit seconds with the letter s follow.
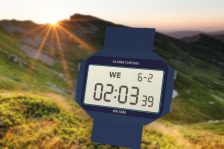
2h03m39s
